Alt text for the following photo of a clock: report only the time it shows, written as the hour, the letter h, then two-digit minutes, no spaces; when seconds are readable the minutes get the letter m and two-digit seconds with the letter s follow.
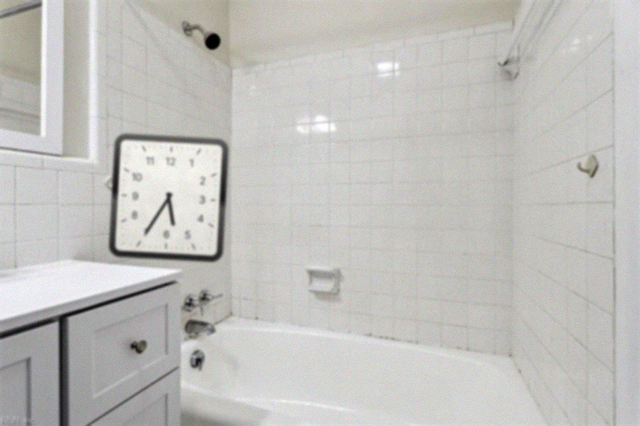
5h35
